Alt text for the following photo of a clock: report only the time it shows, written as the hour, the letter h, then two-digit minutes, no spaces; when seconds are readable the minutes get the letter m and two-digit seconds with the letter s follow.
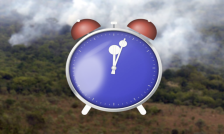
12h03
